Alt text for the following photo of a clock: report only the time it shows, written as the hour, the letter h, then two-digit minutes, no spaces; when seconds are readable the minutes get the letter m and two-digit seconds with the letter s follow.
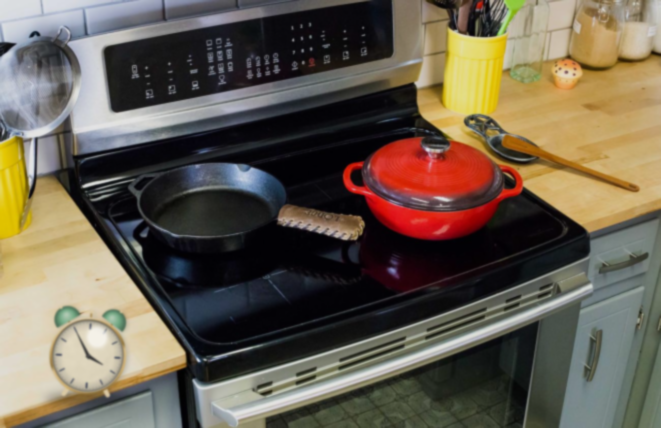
3h55
